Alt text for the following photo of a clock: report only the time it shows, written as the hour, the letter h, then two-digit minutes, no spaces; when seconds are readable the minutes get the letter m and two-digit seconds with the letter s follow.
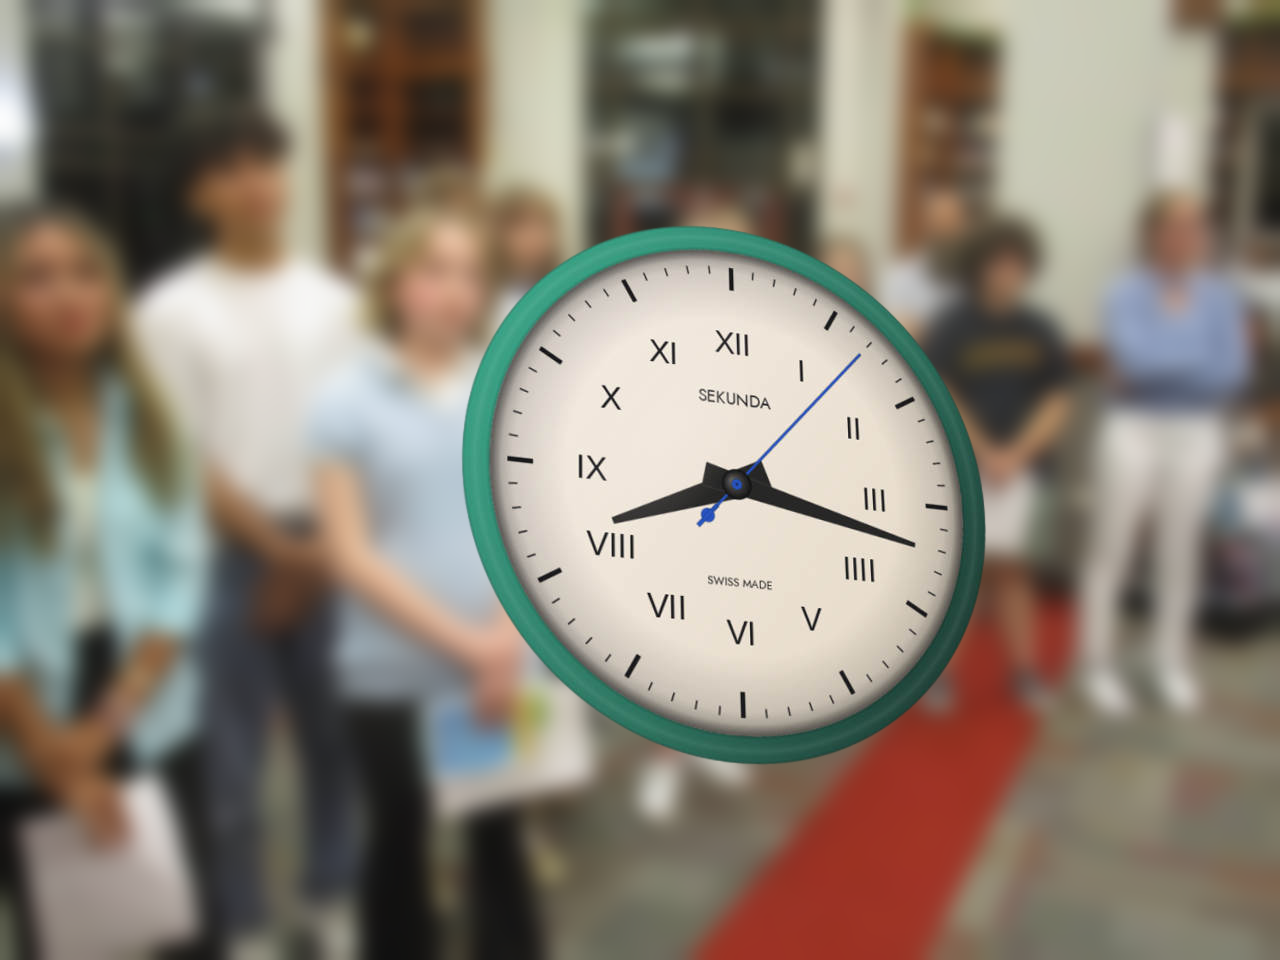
8h17m07s
